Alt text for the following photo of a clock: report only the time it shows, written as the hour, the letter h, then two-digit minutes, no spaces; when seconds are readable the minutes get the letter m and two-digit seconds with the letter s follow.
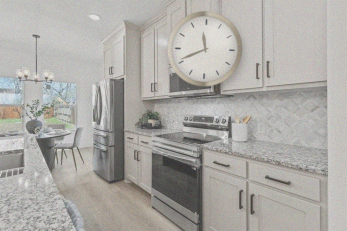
11h41
